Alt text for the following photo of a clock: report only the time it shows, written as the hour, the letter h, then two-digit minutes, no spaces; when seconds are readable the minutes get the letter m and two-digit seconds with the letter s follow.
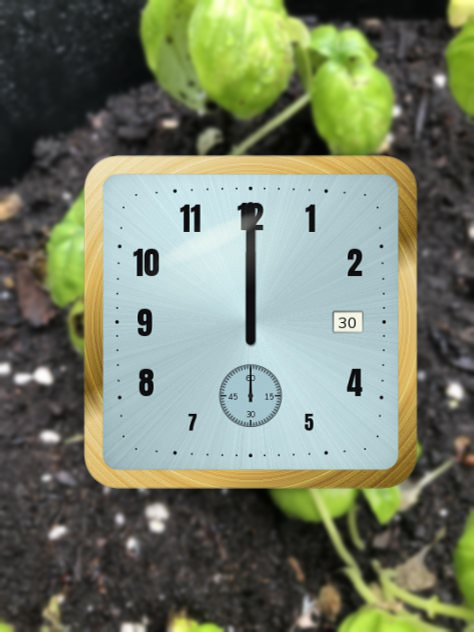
12h00
